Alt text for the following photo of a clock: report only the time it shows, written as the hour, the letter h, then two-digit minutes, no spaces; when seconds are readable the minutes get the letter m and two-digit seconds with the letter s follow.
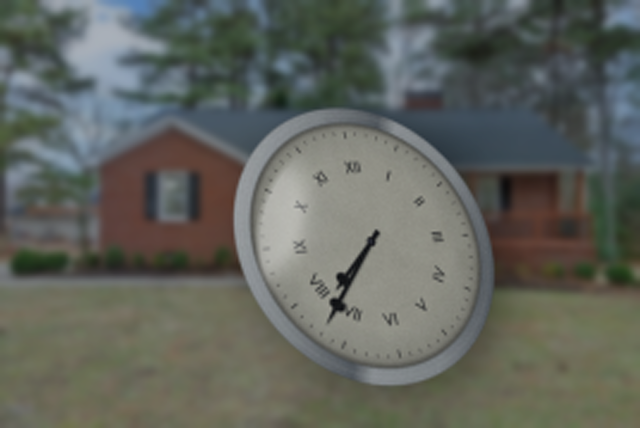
7h37
